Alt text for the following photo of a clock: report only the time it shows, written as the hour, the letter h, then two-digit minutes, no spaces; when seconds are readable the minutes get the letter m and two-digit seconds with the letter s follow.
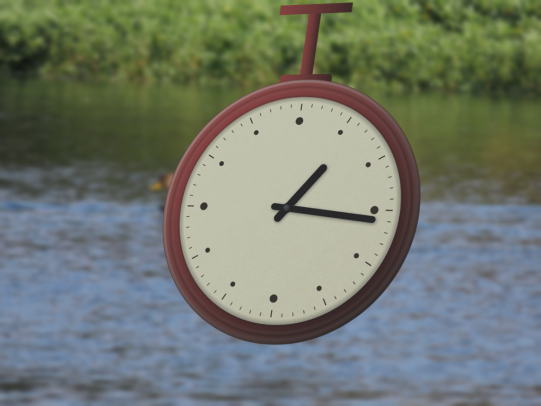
1h16
